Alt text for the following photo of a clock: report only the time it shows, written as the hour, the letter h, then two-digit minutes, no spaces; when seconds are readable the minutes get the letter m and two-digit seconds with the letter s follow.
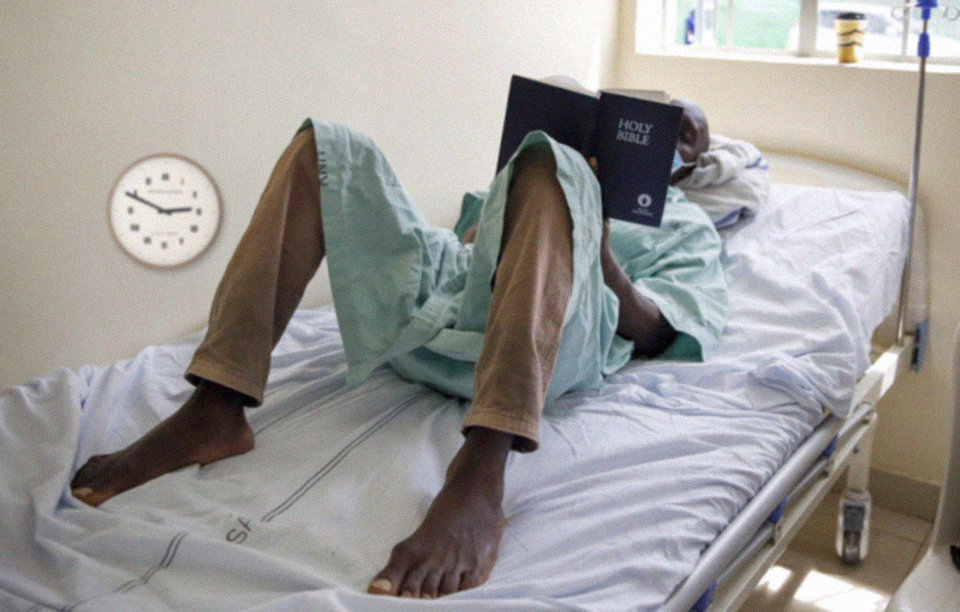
2h49
